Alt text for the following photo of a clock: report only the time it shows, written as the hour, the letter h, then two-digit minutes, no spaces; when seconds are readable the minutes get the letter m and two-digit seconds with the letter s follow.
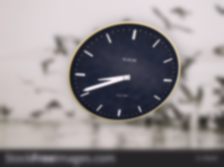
8h41
